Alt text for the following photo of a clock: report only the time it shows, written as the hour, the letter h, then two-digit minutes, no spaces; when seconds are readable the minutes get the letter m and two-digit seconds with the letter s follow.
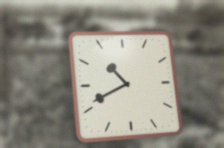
10h41
